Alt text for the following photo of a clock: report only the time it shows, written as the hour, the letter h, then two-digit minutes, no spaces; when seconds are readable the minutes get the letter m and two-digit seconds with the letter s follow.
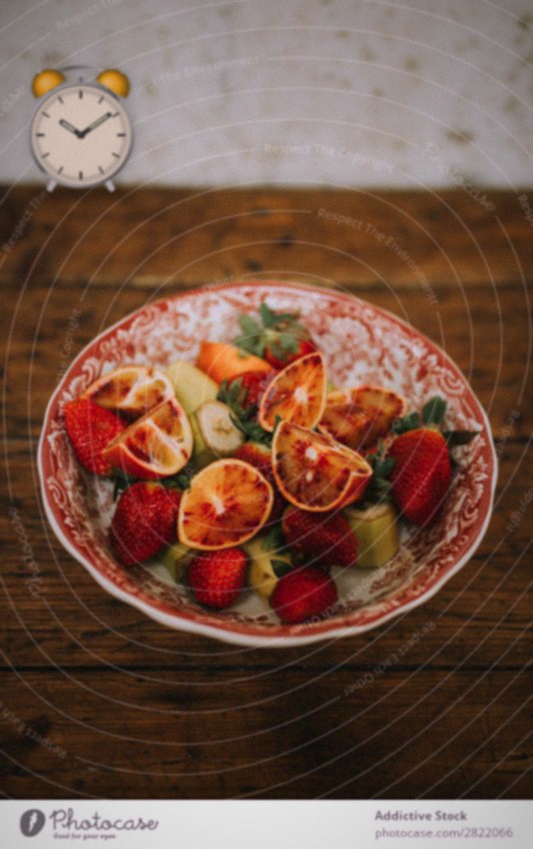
10h09
